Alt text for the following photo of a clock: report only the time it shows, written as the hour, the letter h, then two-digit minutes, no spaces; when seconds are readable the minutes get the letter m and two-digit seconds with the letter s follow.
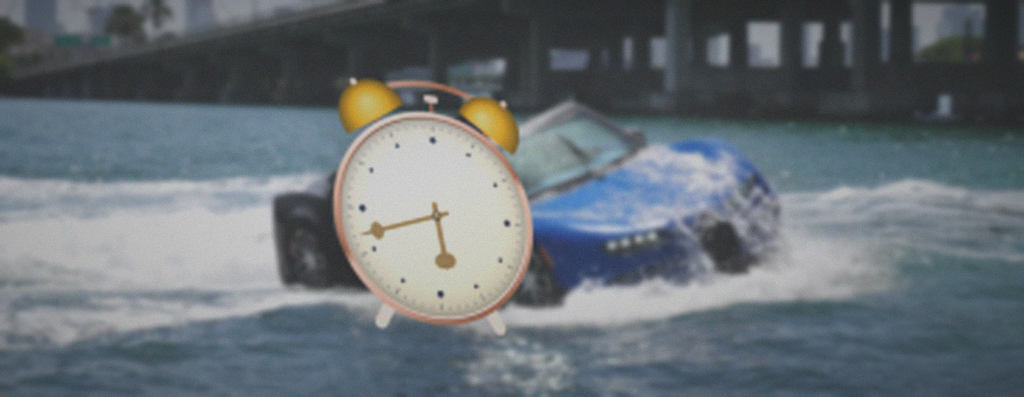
5h42
